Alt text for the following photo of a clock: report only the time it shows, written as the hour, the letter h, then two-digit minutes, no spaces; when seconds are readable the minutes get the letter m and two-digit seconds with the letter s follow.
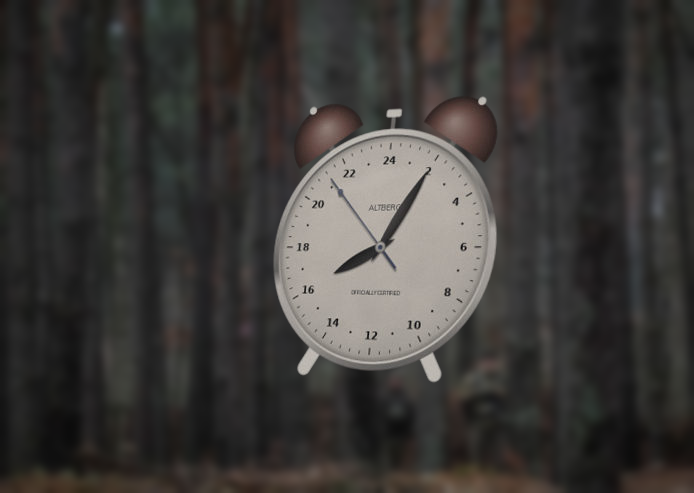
16h04m53s
